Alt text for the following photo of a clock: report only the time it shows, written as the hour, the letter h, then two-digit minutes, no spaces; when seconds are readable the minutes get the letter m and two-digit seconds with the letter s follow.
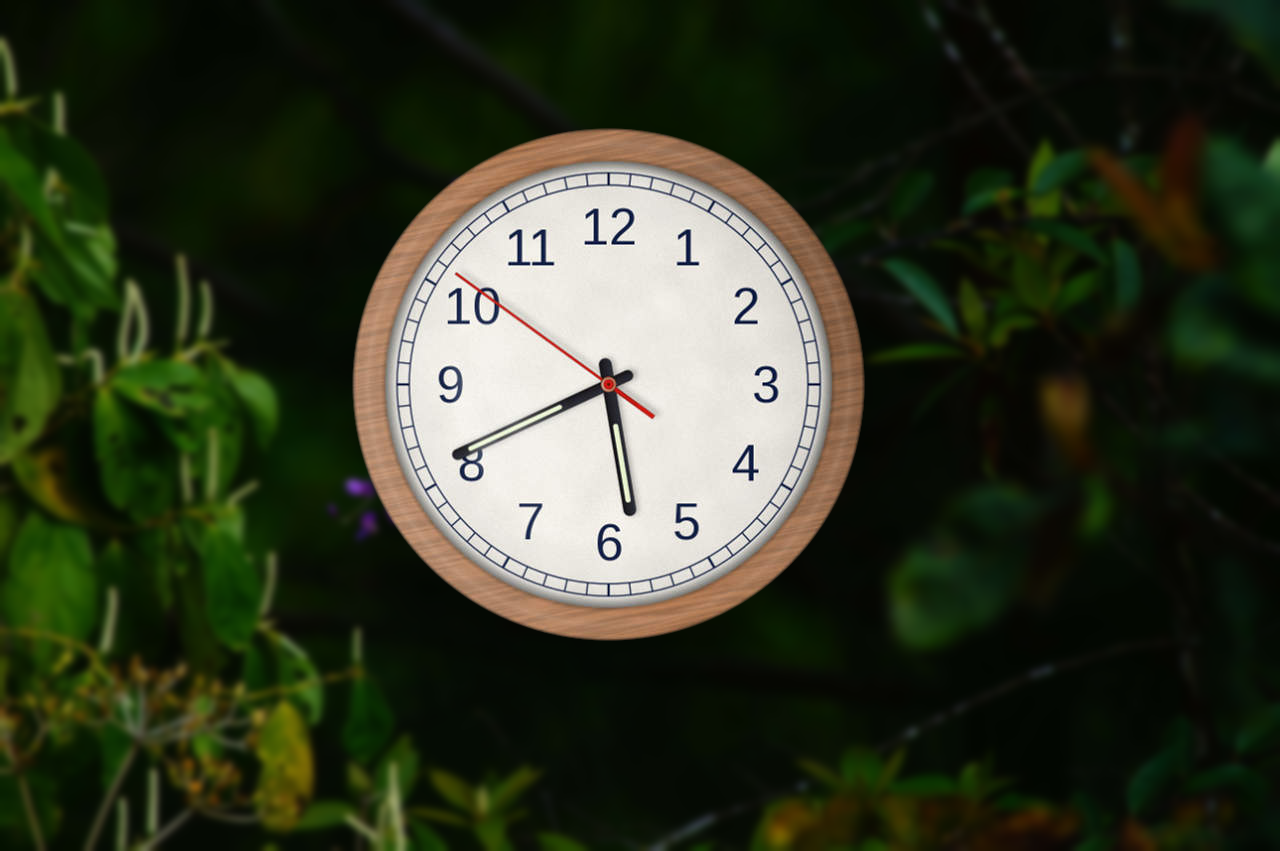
5h40m51s
